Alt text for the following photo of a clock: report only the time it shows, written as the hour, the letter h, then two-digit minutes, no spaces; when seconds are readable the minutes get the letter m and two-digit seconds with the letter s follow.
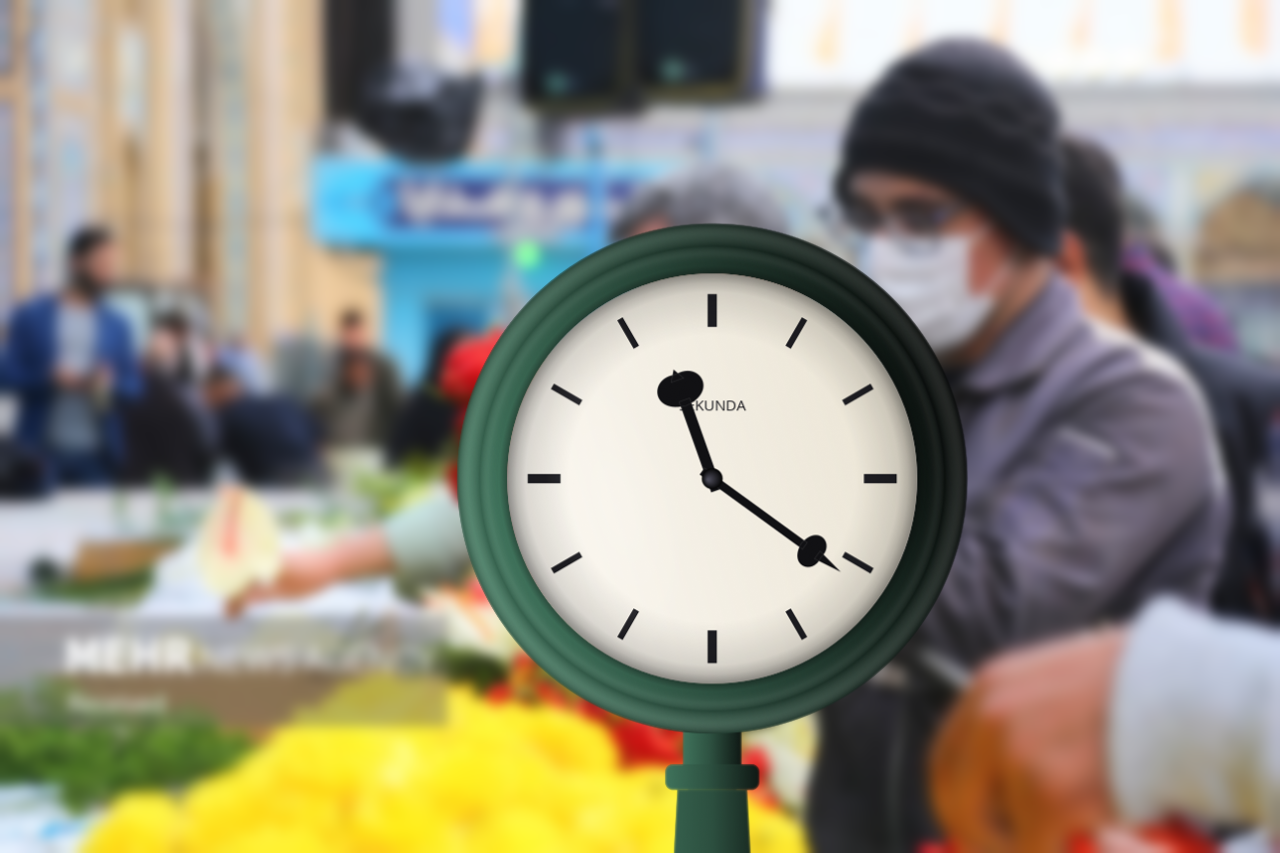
11h21
